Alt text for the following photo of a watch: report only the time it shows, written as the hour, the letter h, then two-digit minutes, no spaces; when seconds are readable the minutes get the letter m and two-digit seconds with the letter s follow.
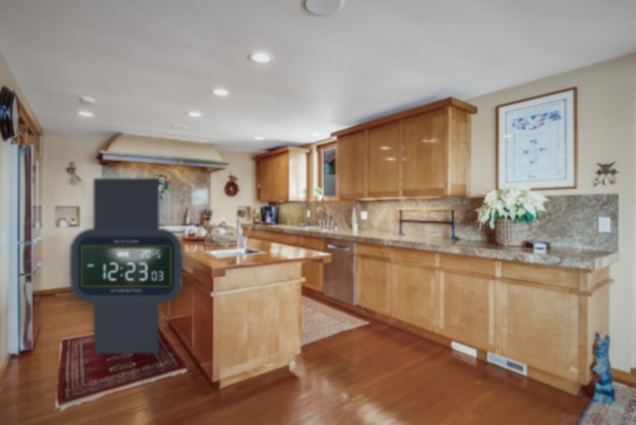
12h23
